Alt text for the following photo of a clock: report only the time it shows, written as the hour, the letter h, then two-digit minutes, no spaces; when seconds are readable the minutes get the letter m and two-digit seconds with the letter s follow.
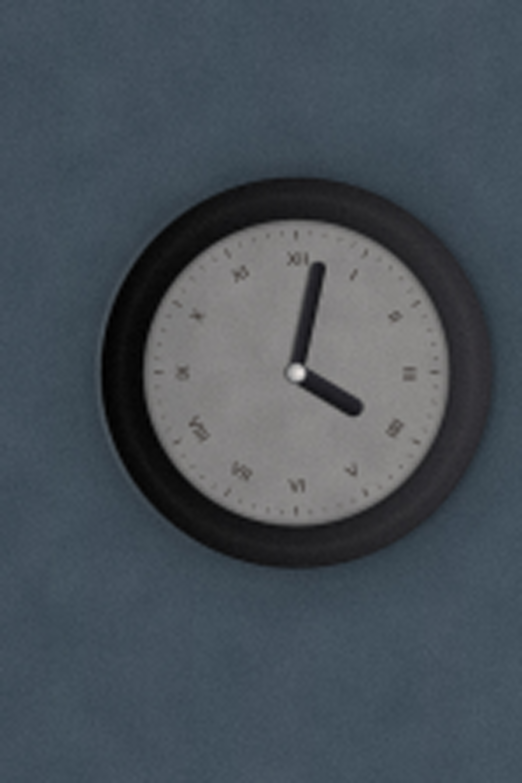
4h02
